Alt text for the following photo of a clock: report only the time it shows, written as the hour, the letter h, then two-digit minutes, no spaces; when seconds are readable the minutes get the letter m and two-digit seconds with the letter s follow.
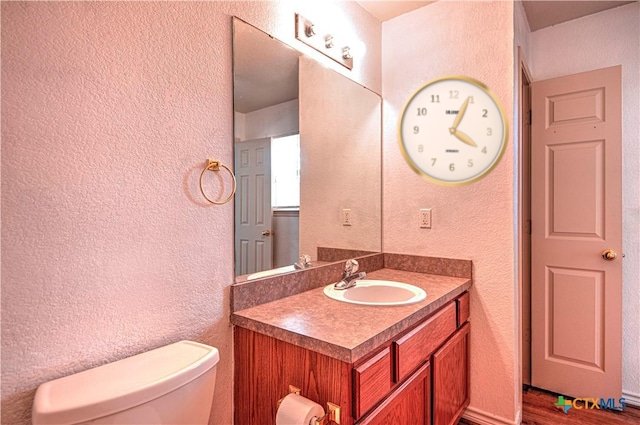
4h04
